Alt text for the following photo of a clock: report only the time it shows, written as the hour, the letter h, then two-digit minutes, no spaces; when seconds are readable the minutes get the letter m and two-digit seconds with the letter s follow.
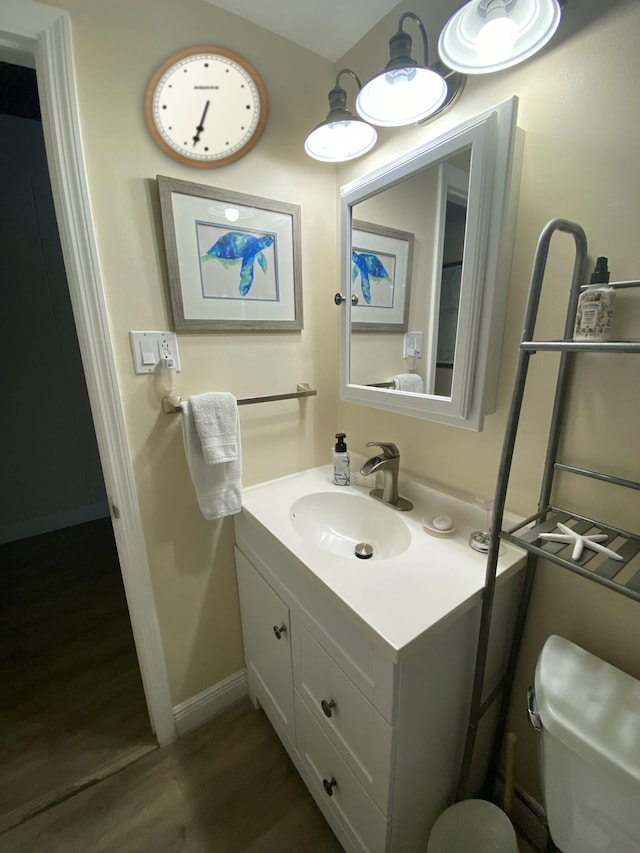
6h33
